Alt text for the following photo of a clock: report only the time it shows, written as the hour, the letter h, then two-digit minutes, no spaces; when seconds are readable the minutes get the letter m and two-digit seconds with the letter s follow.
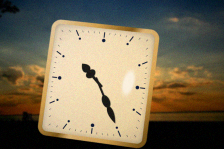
10h25
